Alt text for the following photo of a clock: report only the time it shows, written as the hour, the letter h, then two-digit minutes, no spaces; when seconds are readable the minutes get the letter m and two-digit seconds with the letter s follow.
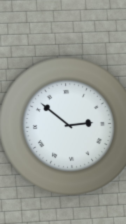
2h52
